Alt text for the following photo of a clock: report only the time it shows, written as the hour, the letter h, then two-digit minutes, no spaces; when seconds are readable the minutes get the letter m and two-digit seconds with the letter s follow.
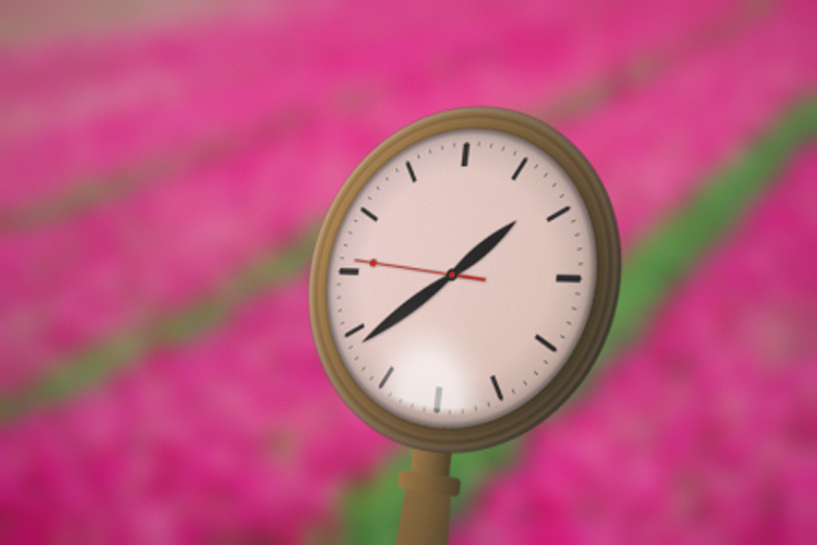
1h38m46s
